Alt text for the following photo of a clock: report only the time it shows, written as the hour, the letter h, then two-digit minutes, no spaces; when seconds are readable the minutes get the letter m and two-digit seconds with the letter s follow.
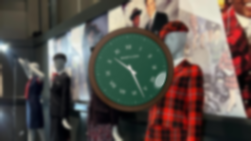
10h27
